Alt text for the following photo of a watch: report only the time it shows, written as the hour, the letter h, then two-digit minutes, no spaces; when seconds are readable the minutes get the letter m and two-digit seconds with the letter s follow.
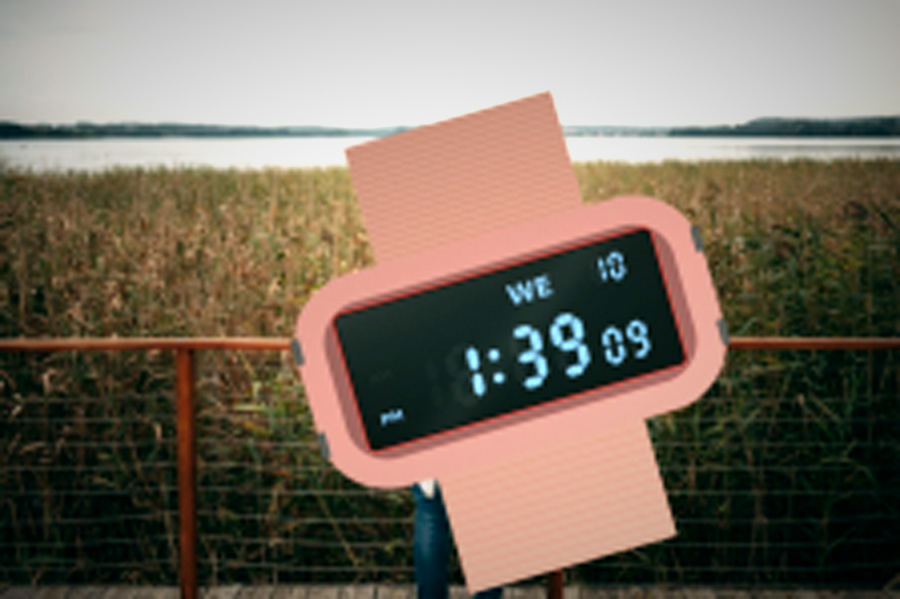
1h39m09s
